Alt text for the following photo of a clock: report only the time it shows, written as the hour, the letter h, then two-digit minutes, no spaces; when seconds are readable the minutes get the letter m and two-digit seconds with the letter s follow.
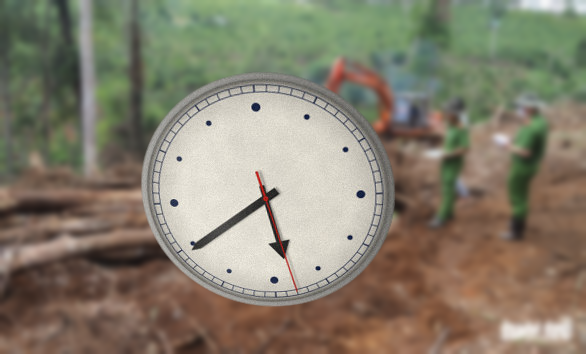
5h39m28s
